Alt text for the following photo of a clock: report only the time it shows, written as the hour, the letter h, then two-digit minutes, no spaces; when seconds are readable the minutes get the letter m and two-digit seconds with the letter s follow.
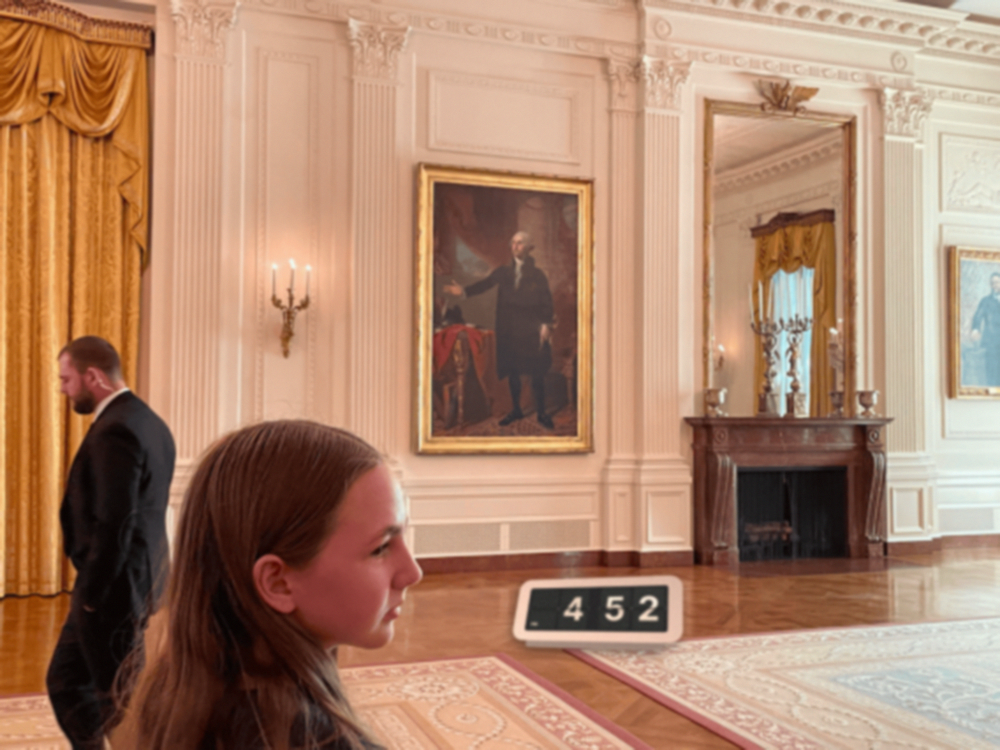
4h52
